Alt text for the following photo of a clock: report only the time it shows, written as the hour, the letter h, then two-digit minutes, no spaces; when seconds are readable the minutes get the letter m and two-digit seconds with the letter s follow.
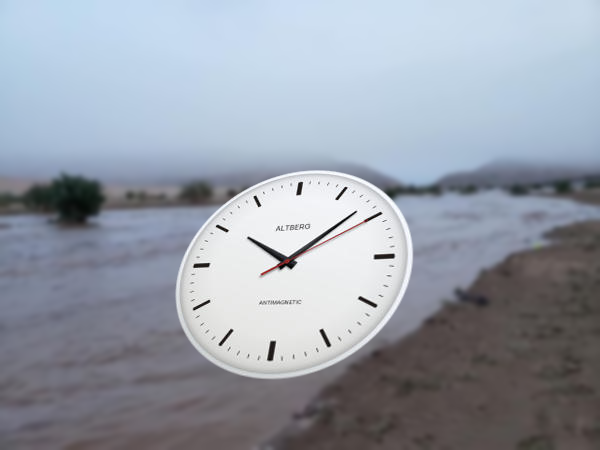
10h08m10s
